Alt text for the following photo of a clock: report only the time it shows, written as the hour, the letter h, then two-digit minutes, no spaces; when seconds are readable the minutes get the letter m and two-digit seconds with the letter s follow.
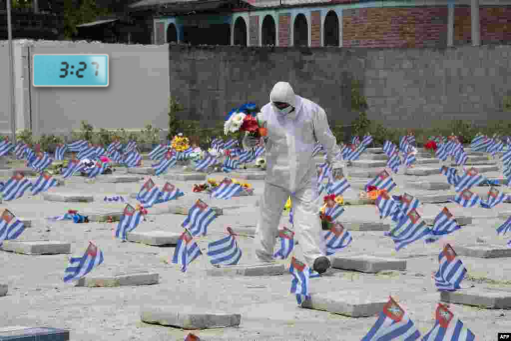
3h27
